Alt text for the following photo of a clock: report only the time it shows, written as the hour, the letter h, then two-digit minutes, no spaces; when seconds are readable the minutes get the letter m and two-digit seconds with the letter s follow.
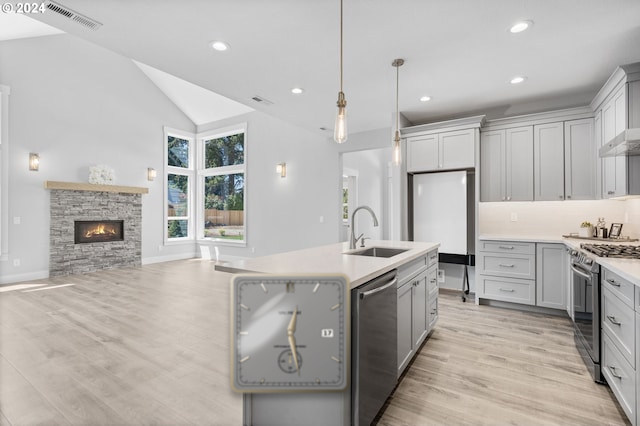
12h28
